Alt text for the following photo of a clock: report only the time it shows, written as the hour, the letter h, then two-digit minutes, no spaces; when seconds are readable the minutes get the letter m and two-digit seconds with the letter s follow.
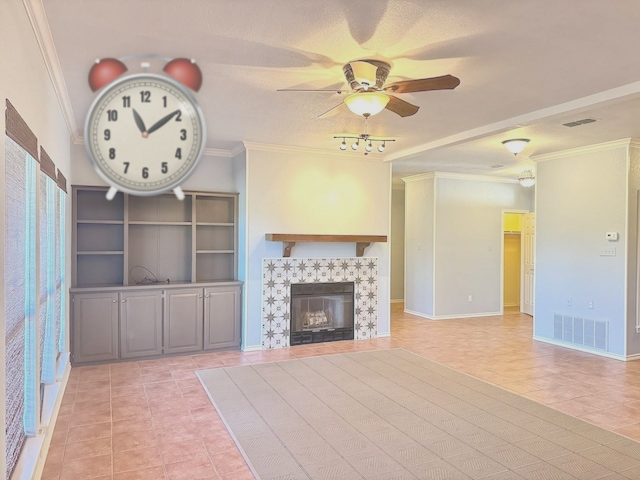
11h09
